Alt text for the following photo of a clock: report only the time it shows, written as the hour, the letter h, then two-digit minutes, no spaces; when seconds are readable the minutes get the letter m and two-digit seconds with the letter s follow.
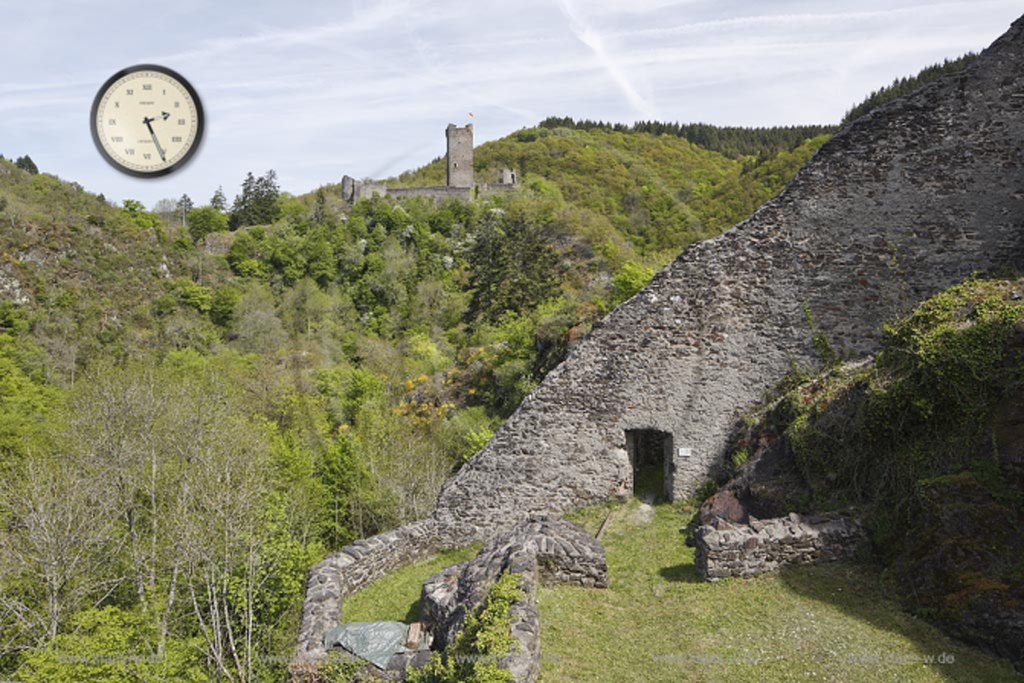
2h26
